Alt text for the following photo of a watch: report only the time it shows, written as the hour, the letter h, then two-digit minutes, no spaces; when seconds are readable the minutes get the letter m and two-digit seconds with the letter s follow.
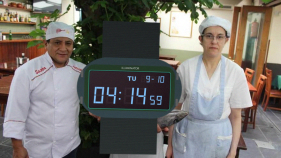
4h14m59s
